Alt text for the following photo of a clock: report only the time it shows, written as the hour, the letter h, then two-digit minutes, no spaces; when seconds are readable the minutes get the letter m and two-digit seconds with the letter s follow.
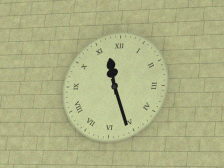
11h26
